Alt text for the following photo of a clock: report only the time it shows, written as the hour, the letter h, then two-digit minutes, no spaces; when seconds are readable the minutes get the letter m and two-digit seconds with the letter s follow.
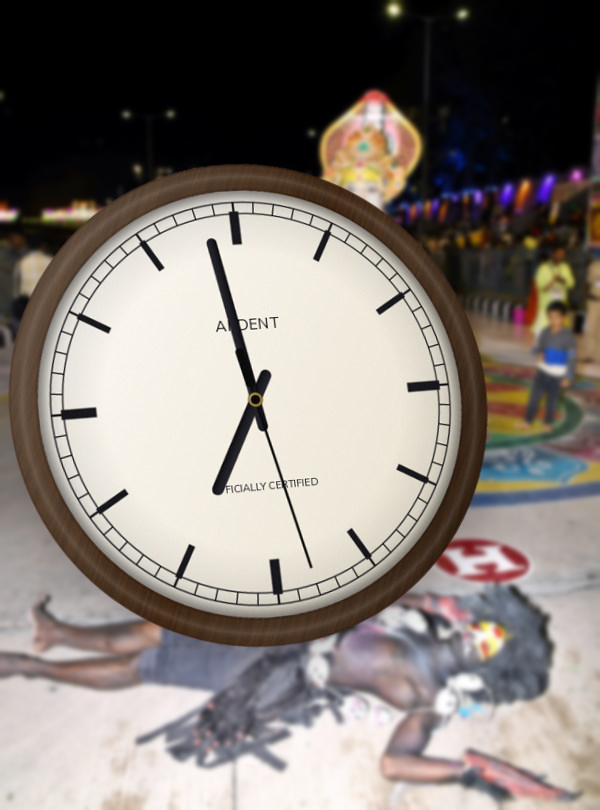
6h58m28s
